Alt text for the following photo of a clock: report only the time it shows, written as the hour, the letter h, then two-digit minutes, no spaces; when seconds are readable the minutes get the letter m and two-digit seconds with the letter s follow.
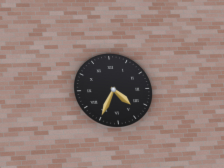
4h35
